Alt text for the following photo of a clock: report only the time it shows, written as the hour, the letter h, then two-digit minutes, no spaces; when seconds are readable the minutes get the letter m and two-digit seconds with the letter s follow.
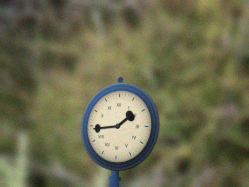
1h44
